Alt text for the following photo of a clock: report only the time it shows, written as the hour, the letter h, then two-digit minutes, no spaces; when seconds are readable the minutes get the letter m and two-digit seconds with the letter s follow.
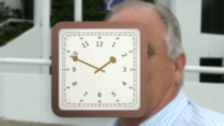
1h49
